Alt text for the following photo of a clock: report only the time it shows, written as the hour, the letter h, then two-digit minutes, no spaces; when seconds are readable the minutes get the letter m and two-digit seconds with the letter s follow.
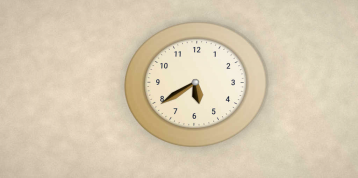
5h39
